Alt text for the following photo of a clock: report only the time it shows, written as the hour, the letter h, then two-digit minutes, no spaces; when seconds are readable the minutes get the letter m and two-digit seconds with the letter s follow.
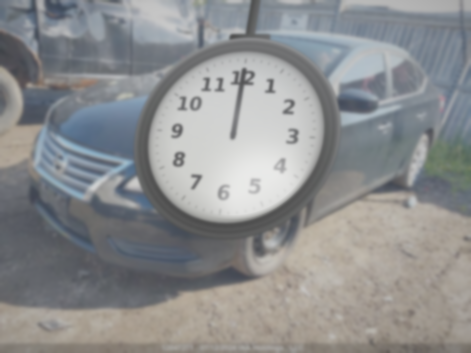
12h00
